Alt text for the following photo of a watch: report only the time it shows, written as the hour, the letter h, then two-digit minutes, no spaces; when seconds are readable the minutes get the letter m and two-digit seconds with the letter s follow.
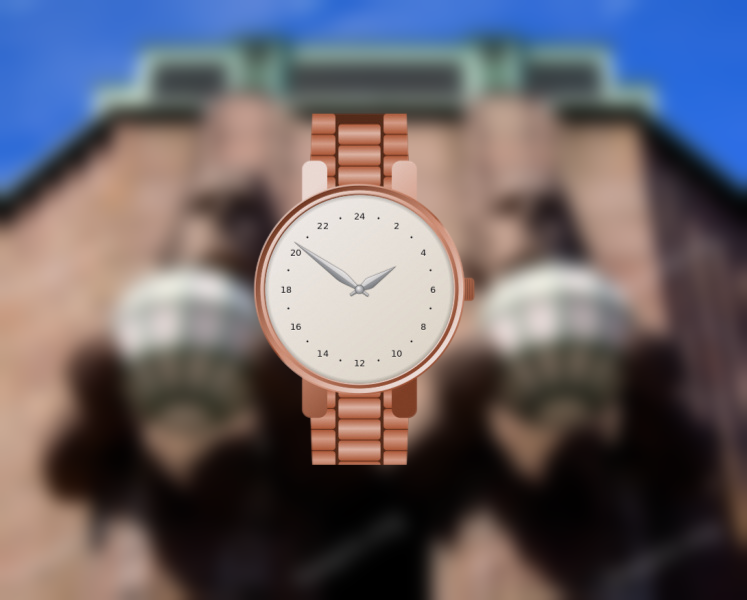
3h51
